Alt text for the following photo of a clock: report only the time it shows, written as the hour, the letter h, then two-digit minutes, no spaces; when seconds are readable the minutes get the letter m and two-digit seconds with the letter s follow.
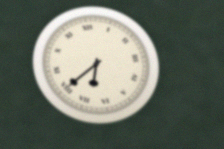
6h40
